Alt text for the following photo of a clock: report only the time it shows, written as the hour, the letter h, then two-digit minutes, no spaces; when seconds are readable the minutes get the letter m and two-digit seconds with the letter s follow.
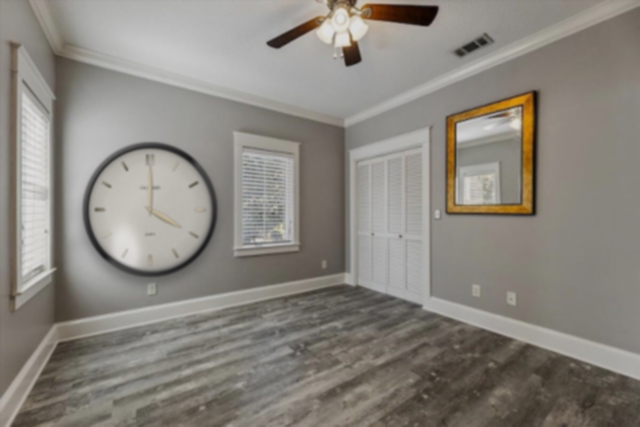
4h00
